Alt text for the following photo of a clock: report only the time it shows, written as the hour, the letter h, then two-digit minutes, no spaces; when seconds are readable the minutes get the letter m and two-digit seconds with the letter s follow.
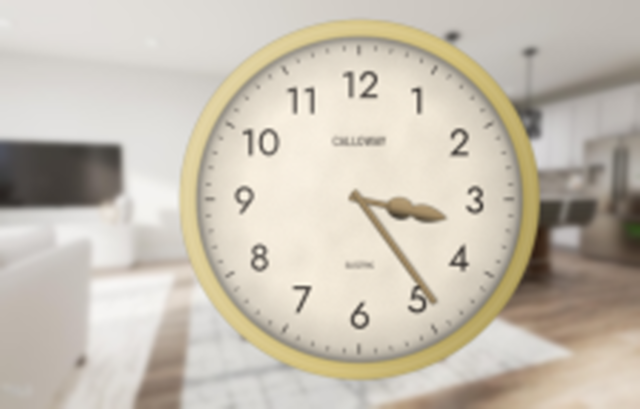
3h24
